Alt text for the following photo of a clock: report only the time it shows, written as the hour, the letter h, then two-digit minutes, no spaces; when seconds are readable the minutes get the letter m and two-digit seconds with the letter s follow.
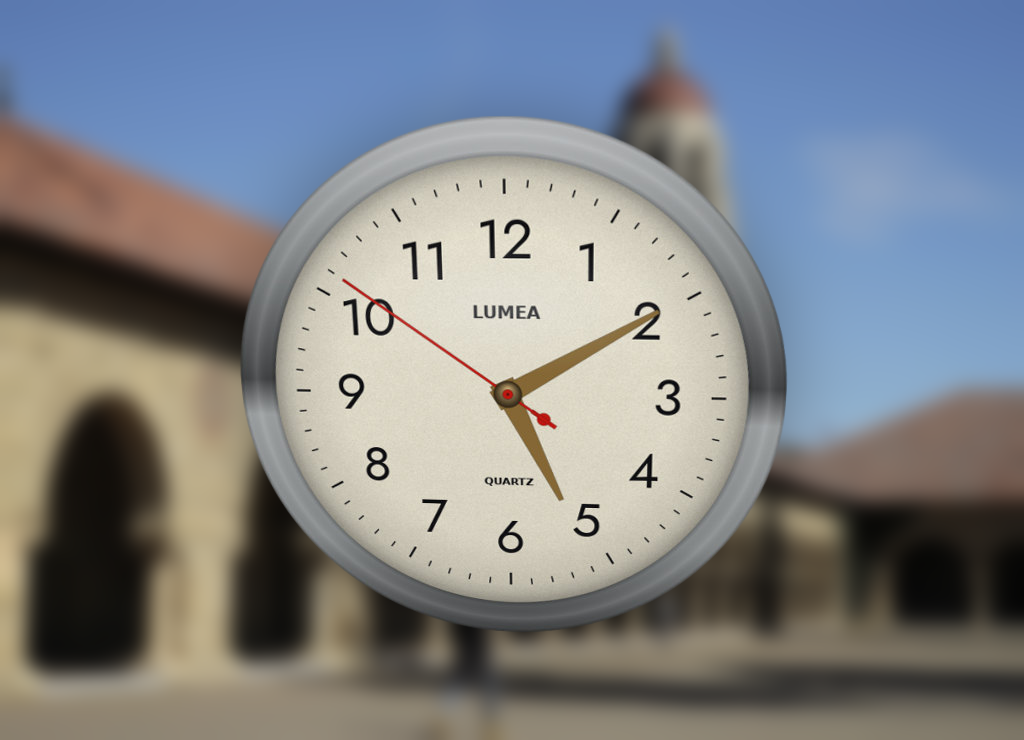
5h09m51s
